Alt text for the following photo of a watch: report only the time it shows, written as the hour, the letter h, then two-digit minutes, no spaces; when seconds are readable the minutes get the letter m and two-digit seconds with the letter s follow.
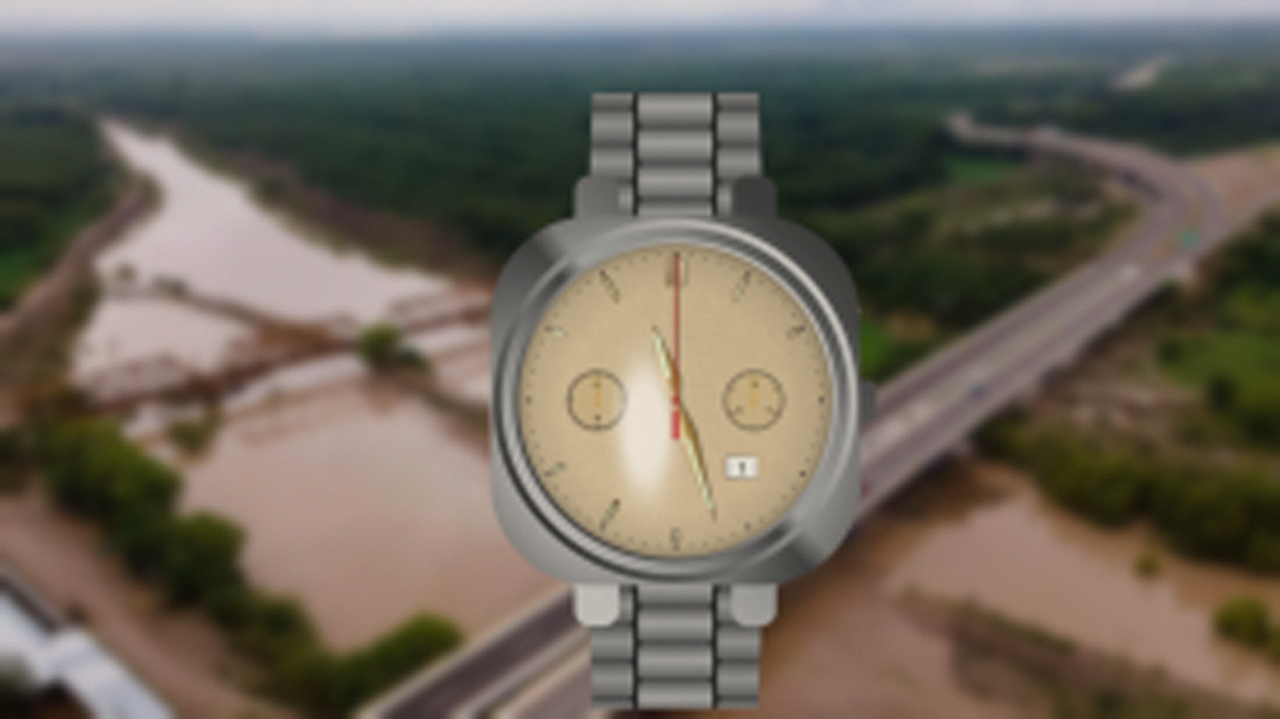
11h27
